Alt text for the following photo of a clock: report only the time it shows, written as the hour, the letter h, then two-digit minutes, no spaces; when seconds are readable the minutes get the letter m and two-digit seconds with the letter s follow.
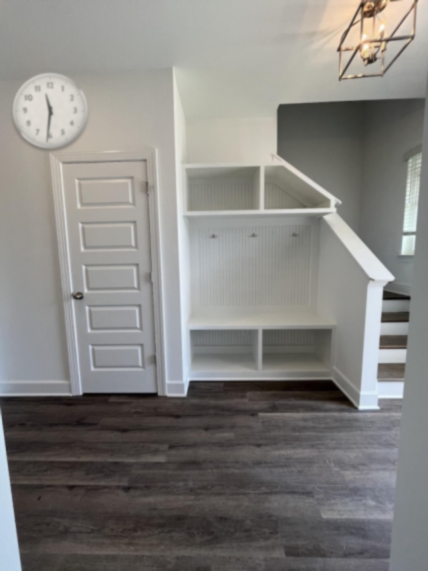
11h31
